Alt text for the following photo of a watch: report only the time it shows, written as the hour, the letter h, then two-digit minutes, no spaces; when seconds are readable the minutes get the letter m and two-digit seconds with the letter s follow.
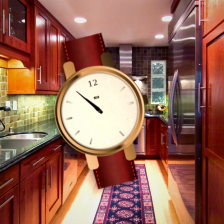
10h54
